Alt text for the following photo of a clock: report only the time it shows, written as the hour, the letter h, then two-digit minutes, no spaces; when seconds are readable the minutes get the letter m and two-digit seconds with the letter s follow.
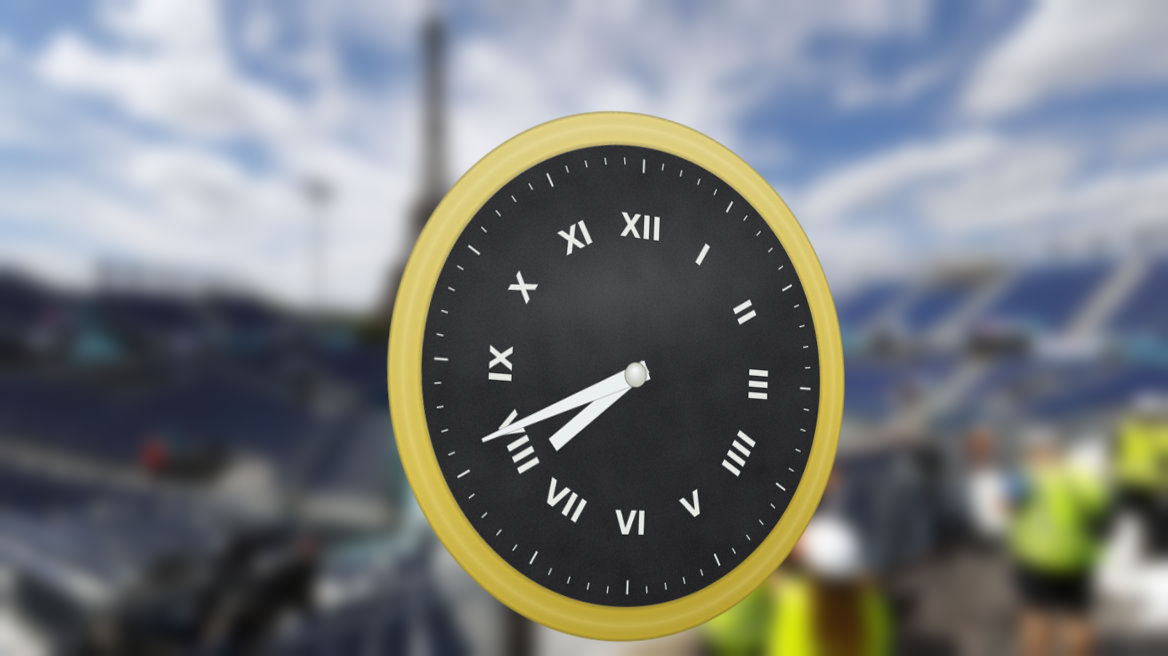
7h41
